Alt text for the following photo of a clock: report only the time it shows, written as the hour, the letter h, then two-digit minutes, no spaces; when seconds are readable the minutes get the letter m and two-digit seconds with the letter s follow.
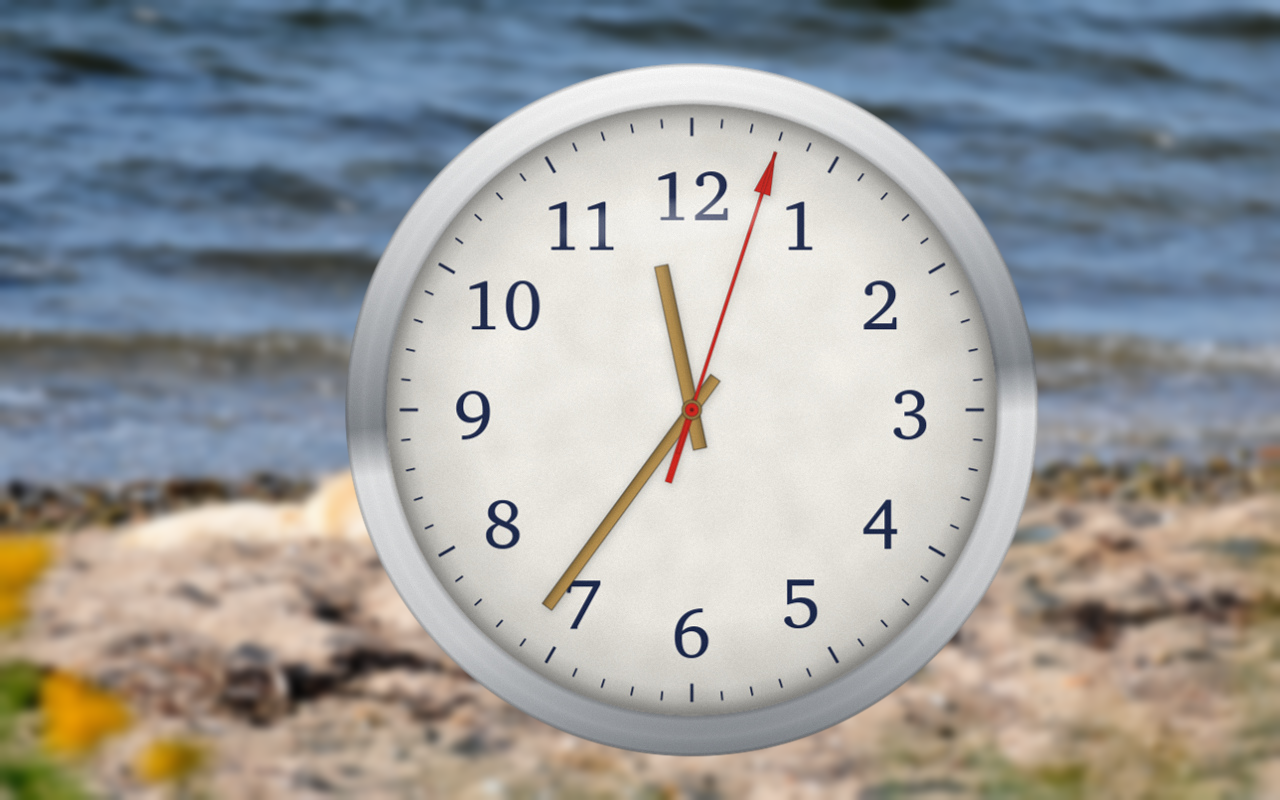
11h36m03s
